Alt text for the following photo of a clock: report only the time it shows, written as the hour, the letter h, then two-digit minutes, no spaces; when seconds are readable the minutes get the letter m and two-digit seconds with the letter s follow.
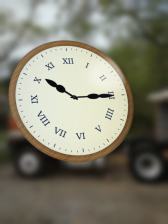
10h15
